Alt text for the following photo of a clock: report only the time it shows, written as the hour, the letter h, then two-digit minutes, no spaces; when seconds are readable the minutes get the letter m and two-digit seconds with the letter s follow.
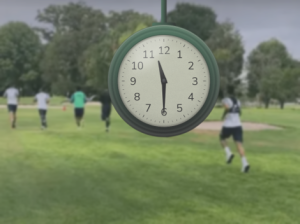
11h30
